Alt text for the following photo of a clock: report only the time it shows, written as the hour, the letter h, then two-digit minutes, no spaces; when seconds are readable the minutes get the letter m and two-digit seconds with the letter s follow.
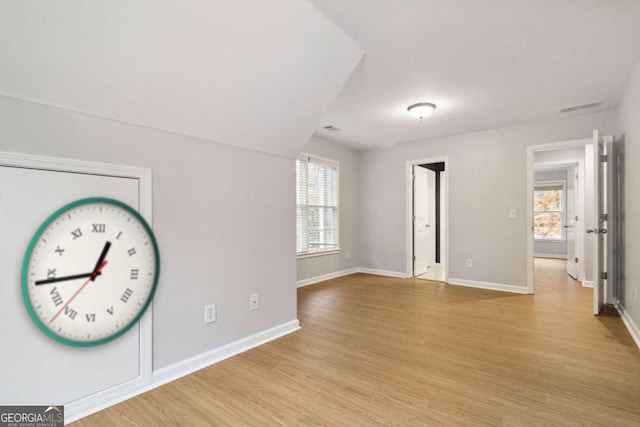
12h43m37s
